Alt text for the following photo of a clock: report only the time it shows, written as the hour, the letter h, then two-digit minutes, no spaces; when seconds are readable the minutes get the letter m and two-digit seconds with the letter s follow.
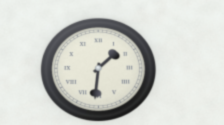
1h31
